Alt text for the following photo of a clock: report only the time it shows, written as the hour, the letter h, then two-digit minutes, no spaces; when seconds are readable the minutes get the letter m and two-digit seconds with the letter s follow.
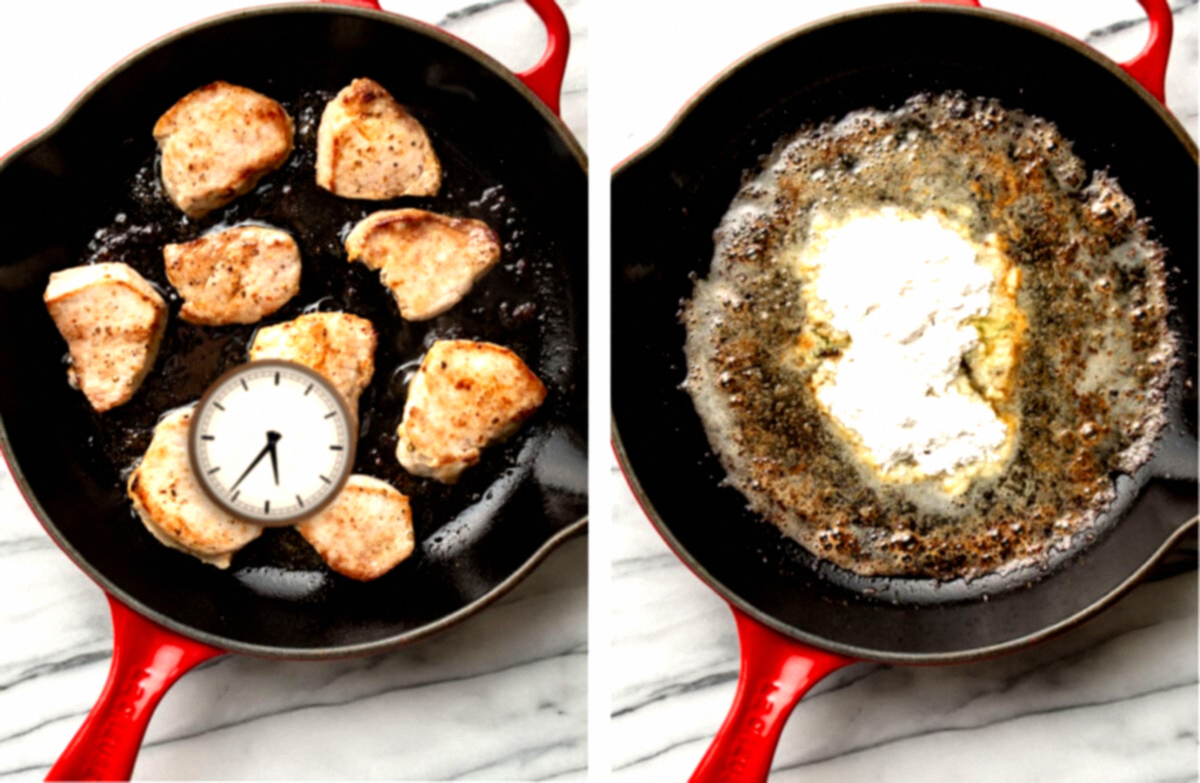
5h36
